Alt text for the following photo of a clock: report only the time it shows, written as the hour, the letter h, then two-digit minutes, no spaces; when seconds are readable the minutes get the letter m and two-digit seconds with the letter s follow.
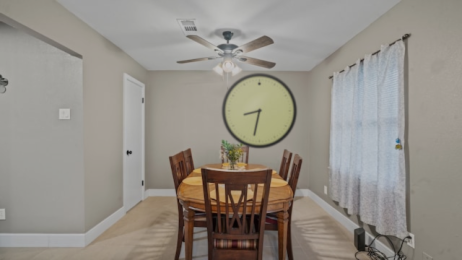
8h32
